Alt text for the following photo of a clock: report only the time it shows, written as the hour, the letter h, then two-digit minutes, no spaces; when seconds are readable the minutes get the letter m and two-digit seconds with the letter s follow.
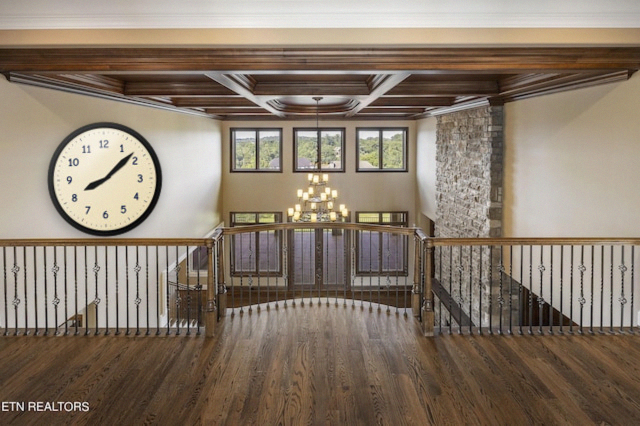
8h08
